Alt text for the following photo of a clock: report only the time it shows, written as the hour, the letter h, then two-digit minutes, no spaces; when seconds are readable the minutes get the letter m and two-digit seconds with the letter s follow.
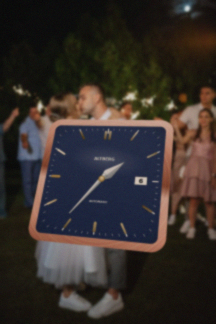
1h36
